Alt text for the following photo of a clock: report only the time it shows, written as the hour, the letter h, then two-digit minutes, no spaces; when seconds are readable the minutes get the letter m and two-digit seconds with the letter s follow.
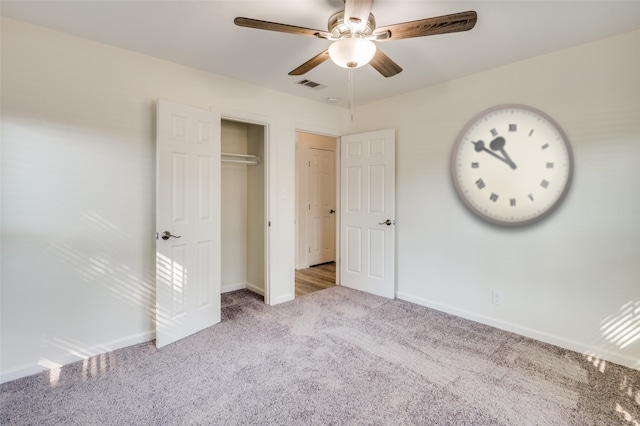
10h50
